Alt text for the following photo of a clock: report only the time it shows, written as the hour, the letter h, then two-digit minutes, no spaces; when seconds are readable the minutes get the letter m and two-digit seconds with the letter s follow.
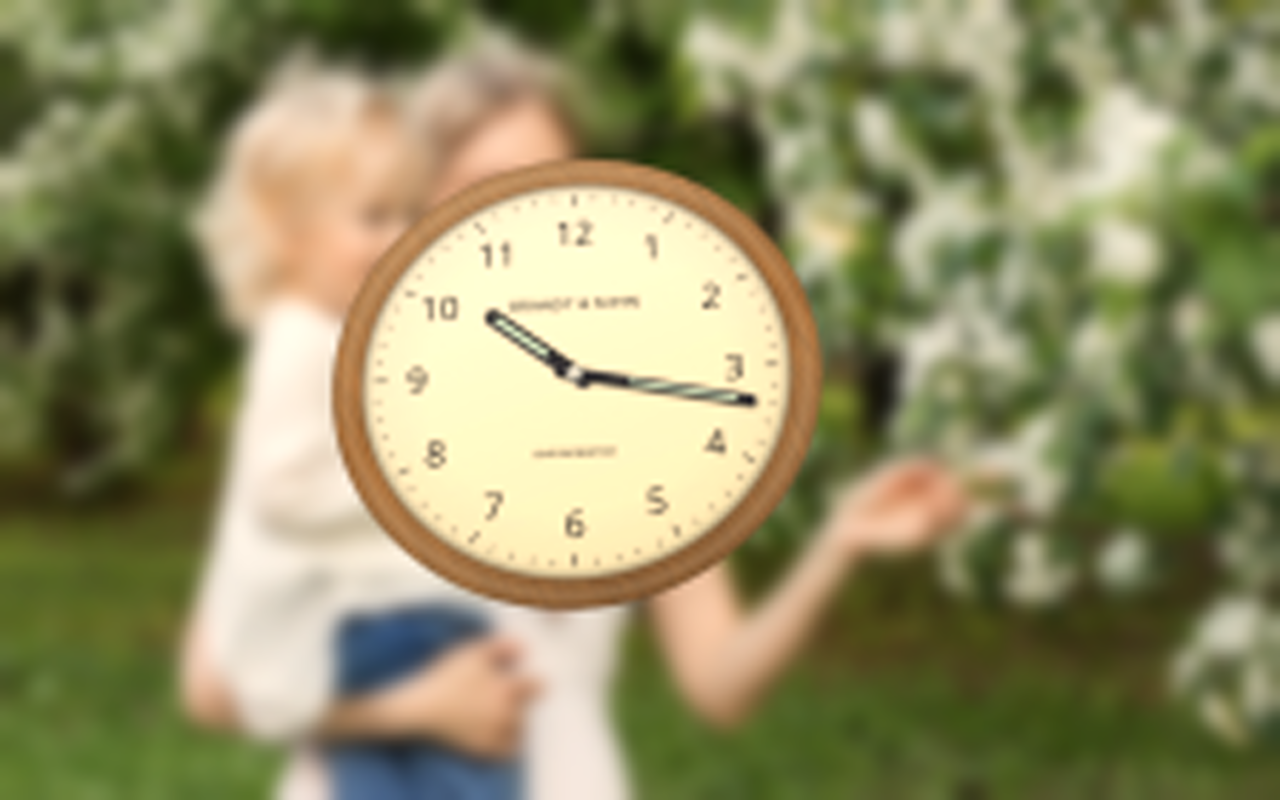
10h17
